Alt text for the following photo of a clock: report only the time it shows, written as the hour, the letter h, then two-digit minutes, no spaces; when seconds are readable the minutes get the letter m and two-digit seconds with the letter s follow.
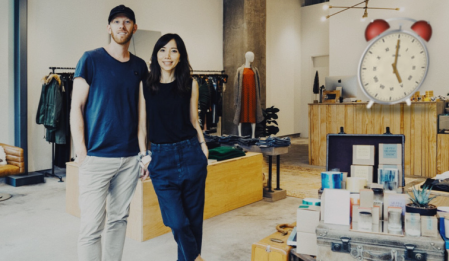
5h00
